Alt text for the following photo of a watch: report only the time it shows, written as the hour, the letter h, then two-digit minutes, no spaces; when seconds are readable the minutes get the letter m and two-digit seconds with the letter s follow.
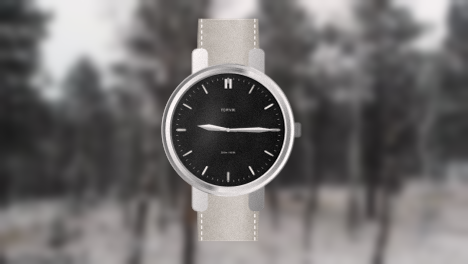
9h15
